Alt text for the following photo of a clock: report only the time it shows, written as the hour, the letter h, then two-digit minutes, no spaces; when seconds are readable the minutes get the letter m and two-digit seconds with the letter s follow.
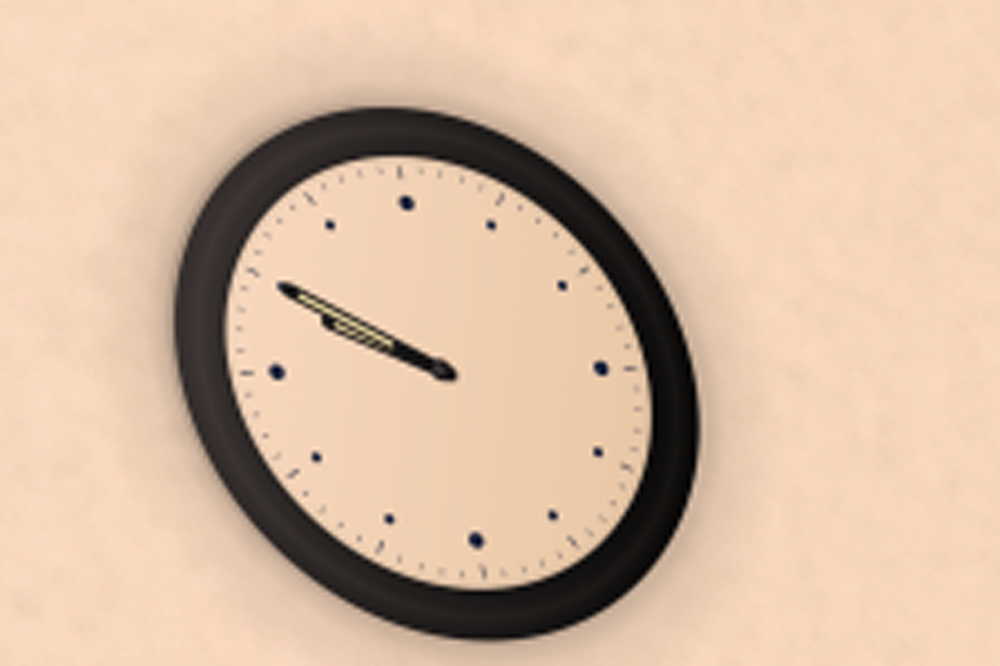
9h50
